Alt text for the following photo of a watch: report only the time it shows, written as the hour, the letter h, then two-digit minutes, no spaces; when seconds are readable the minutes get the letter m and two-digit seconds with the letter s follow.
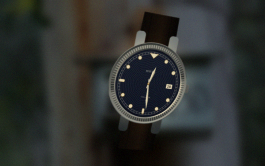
12h29
